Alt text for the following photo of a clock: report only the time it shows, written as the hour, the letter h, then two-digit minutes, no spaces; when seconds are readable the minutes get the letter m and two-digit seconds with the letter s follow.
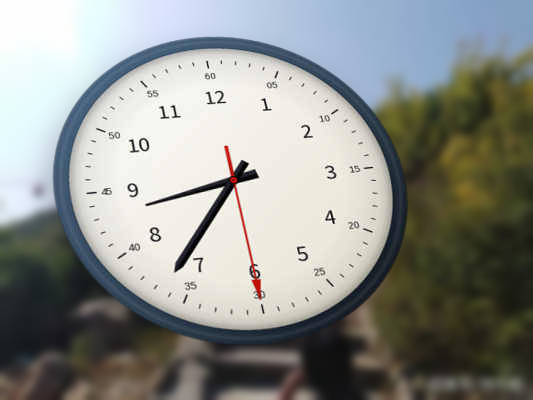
8h36m30s
